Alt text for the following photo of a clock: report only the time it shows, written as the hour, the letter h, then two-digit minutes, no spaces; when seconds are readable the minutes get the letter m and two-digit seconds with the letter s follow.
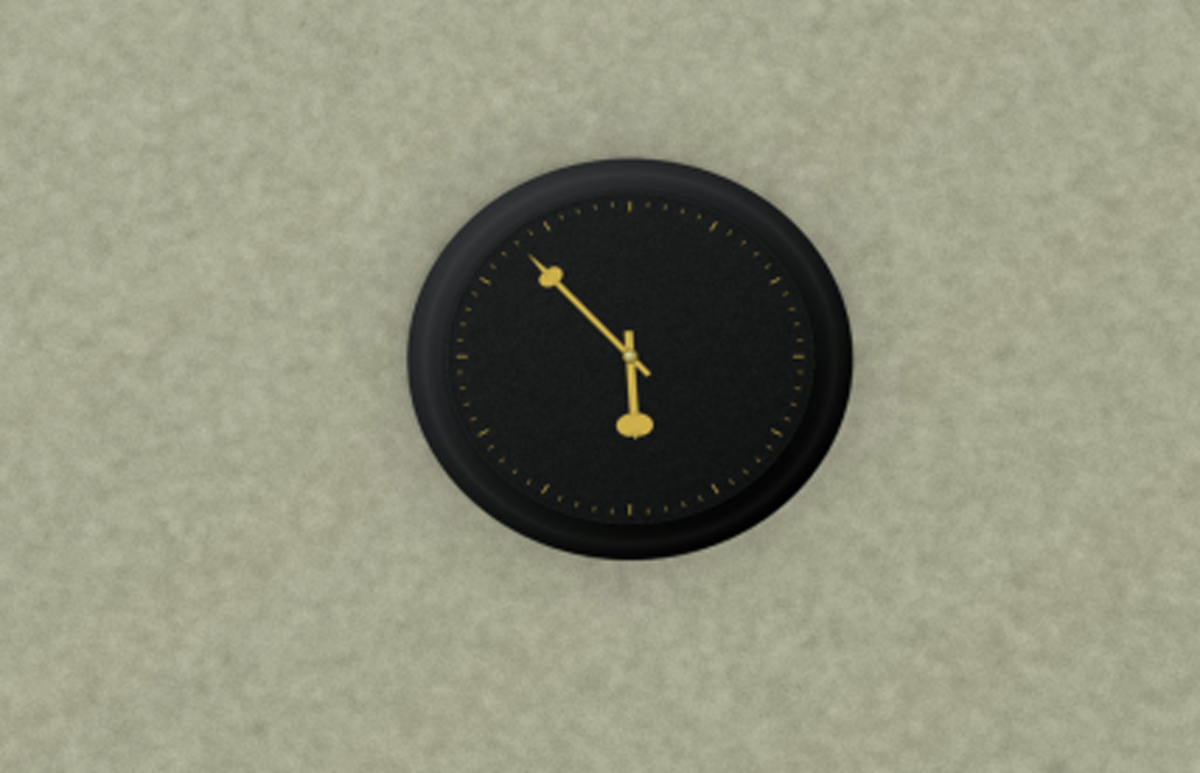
5h53
